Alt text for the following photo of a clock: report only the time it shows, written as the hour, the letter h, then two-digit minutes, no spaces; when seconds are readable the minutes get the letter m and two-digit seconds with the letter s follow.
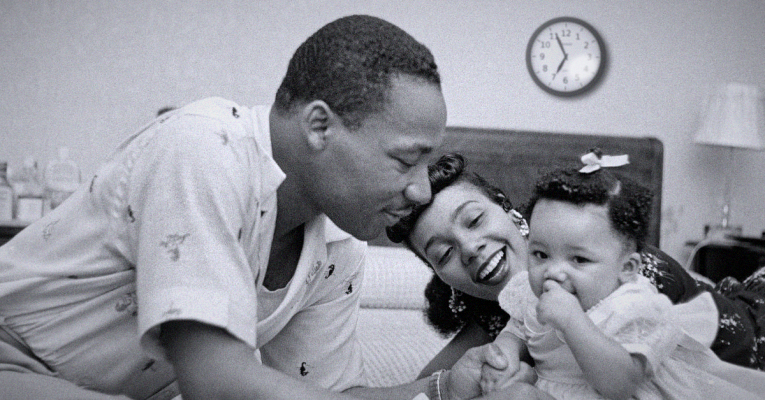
6h56
